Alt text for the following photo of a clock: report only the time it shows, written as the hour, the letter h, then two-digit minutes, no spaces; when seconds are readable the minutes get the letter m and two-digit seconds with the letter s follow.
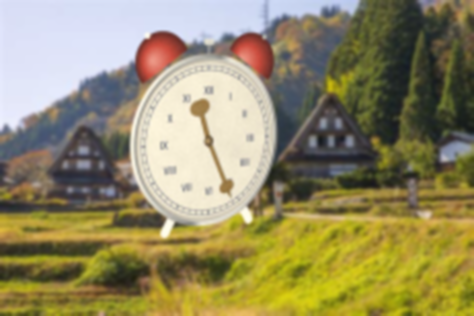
11h26
